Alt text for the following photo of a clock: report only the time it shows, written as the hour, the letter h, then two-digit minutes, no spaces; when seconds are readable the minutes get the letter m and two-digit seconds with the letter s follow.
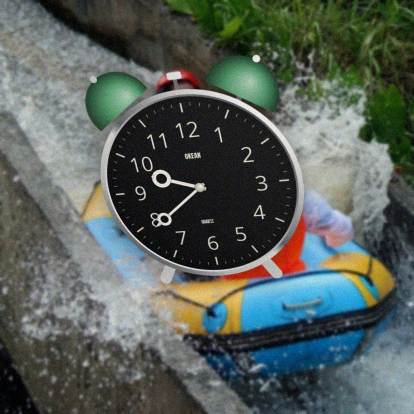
9h39
